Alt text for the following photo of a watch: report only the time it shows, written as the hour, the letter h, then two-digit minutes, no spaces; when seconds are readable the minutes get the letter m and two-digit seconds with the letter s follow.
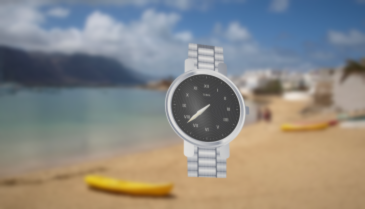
7h38
